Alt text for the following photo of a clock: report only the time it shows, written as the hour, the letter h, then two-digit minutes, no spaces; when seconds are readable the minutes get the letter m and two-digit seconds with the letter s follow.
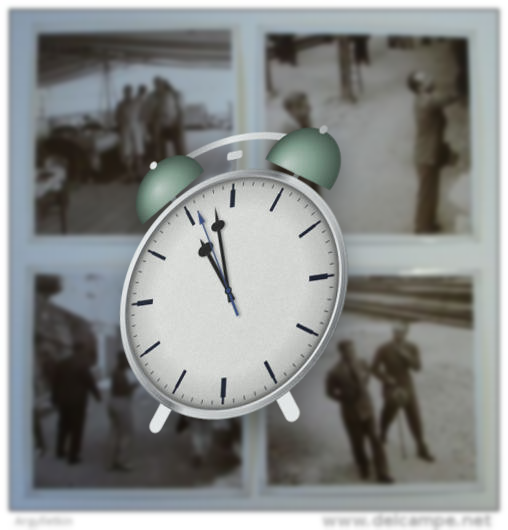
10h57m56s
